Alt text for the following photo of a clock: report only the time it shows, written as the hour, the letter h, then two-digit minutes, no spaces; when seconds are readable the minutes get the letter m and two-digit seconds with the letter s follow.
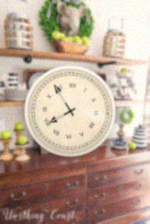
7h54
